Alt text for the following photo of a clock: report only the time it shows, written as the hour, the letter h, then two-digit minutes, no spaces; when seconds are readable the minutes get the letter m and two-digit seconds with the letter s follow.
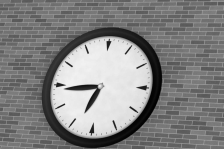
6h44
